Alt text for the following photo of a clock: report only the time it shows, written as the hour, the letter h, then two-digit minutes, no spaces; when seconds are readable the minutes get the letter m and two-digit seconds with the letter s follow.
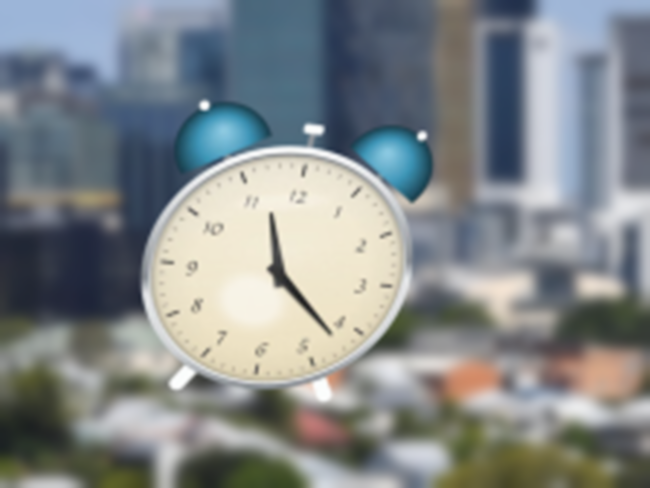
11h22
